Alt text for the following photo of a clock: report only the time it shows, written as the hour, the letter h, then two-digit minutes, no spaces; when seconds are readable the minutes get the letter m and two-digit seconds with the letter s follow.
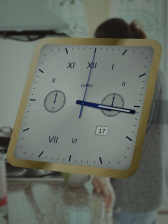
3h16
